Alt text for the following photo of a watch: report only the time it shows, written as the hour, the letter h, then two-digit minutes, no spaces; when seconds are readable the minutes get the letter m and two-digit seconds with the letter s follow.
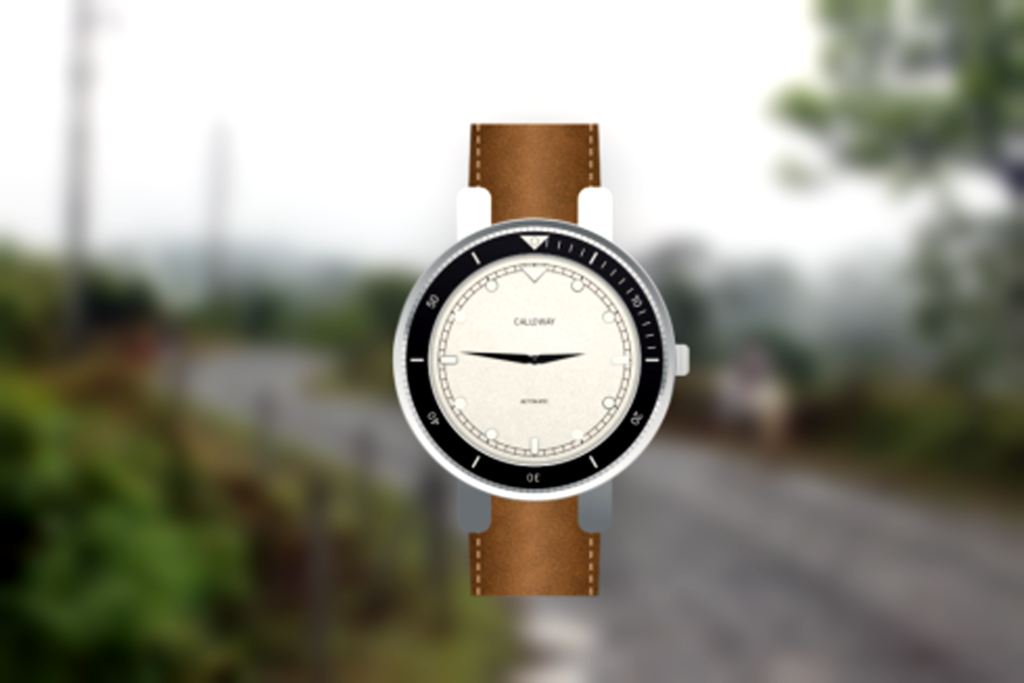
2h46
